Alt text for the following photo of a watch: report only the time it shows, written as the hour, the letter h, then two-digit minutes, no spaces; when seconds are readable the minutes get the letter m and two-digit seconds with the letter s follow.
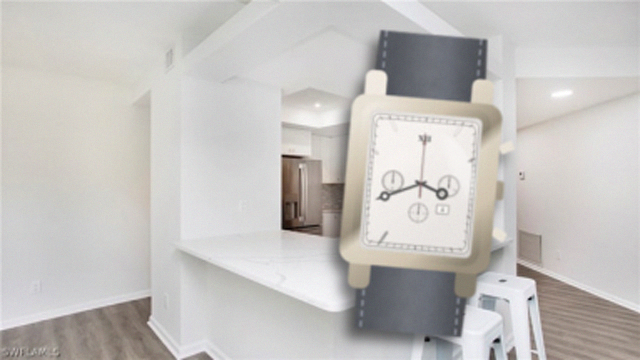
3h41
